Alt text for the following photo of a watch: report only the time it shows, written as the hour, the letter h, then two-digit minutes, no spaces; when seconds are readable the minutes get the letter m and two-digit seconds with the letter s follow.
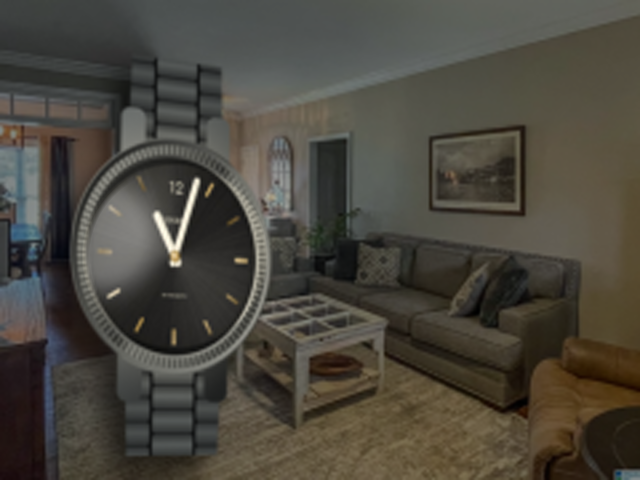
11h03
